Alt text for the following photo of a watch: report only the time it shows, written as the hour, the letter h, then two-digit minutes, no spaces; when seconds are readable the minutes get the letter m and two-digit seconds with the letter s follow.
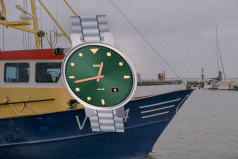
12h43
